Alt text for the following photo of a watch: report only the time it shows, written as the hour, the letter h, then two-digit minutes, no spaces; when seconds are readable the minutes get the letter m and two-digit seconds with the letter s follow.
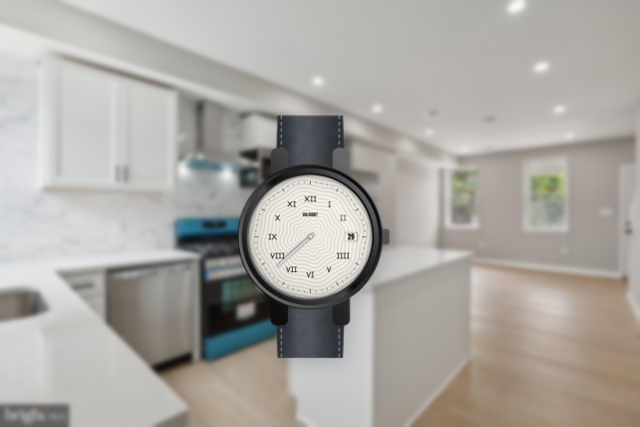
7h38
